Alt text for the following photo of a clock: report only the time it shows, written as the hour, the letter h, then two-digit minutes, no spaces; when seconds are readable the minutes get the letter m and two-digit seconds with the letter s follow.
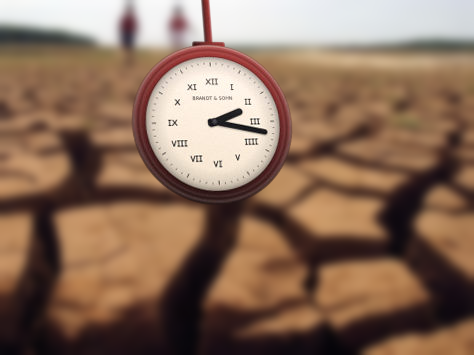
2h17
